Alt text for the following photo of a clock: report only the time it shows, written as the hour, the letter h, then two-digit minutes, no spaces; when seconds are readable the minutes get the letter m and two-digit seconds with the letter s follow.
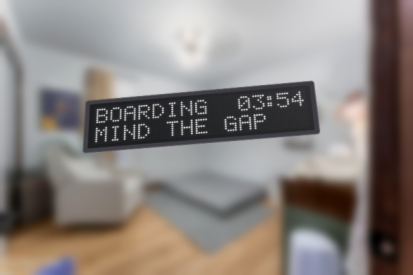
3h54
